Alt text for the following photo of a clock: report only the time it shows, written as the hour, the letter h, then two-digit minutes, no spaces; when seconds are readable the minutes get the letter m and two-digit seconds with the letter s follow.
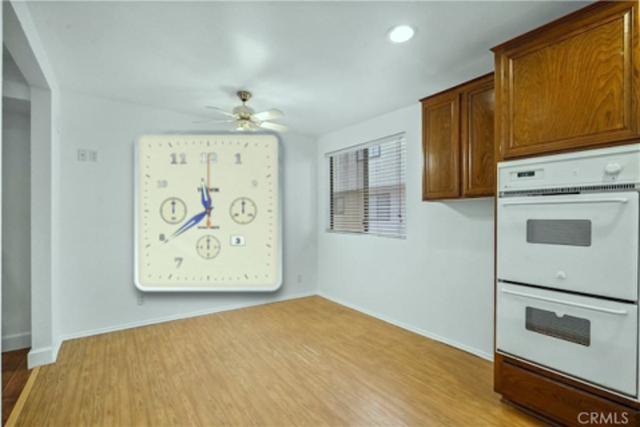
11h39
